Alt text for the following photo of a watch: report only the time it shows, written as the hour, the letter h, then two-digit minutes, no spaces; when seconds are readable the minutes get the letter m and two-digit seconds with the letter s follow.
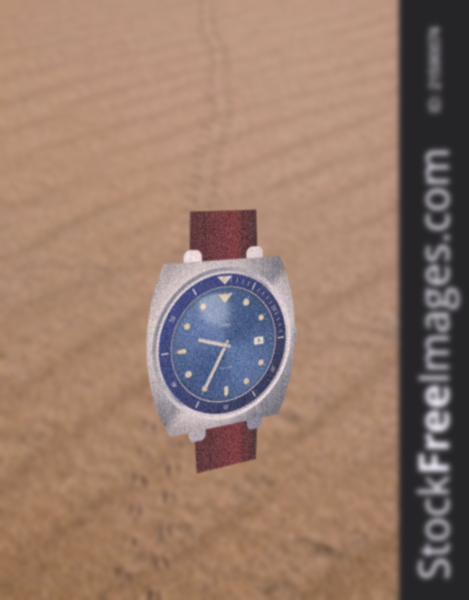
9h35
